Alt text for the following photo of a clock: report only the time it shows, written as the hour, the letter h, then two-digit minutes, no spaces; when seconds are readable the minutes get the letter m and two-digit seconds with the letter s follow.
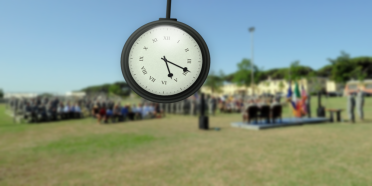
5h19
